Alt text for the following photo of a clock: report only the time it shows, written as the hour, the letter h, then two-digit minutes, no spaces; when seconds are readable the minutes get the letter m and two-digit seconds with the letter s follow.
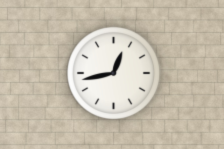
12h43
